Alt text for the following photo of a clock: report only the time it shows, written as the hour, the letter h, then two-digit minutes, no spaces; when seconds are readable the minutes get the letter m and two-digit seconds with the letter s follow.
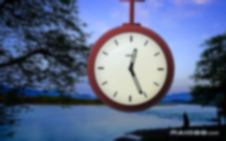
12h26
